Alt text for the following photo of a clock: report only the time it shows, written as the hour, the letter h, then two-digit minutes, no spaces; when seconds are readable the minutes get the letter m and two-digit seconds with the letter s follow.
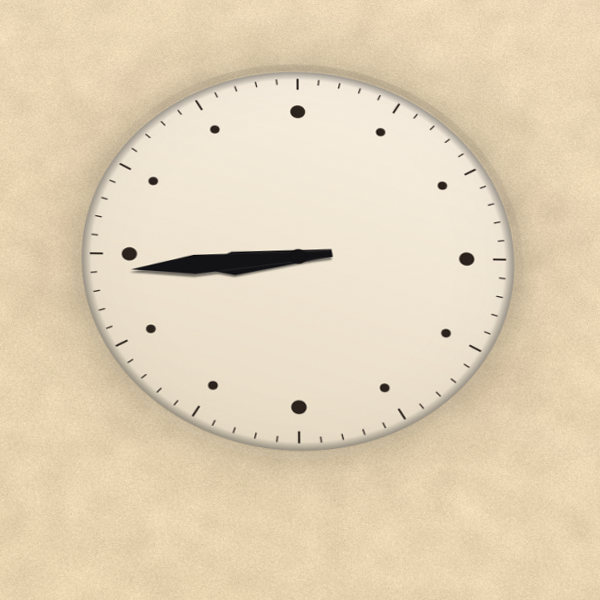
8h44
